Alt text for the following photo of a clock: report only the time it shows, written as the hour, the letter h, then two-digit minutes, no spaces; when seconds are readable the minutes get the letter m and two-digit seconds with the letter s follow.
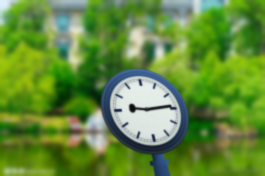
9h14
